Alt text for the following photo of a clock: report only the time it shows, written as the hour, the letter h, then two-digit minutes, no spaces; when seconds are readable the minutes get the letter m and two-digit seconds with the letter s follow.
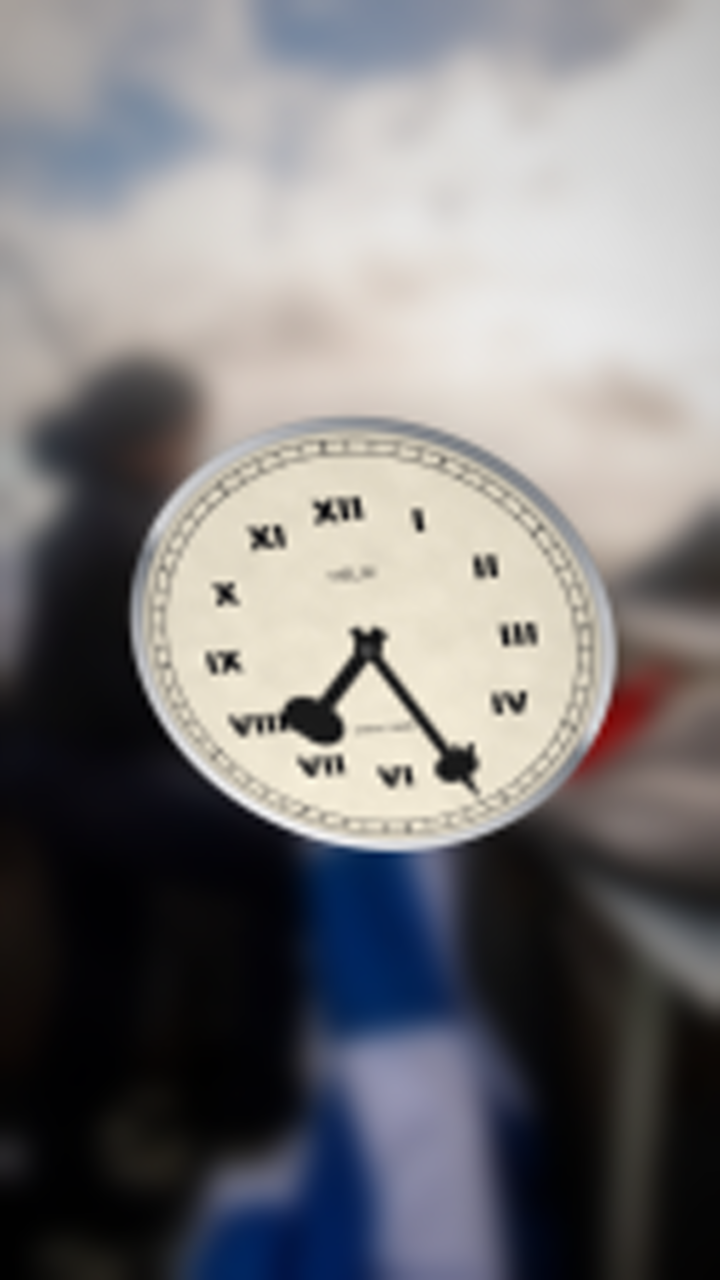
7h26
